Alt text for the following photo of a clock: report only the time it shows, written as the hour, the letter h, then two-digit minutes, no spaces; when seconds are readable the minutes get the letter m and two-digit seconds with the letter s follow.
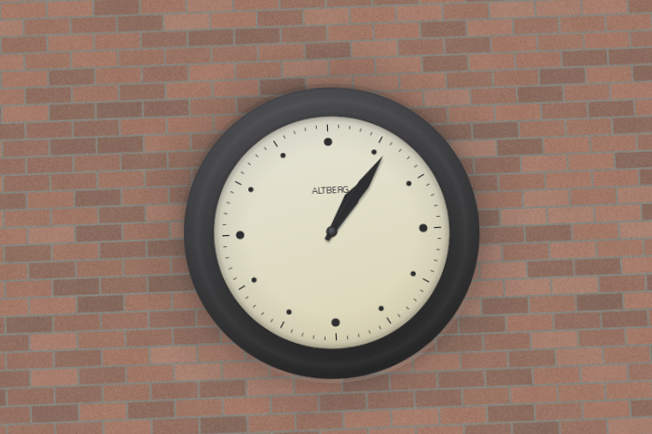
1h06
